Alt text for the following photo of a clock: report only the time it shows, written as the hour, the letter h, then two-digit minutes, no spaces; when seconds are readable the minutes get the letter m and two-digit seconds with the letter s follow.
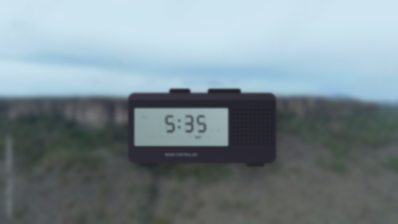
5h35
